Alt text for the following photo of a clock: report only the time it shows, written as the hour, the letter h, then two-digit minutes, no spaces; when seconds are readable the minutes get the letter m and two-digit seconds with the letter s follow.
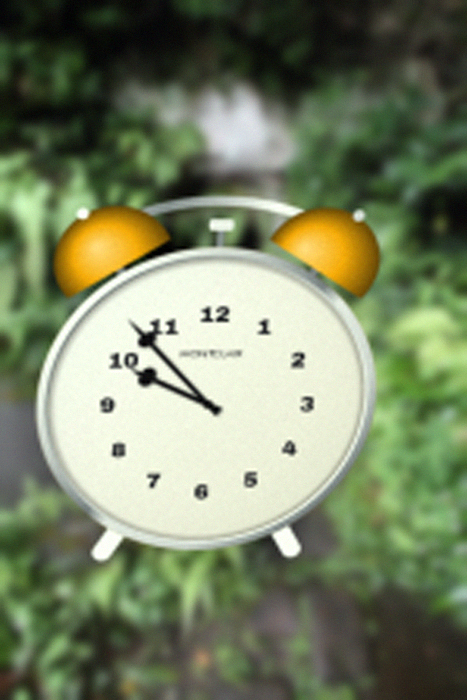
9h53
